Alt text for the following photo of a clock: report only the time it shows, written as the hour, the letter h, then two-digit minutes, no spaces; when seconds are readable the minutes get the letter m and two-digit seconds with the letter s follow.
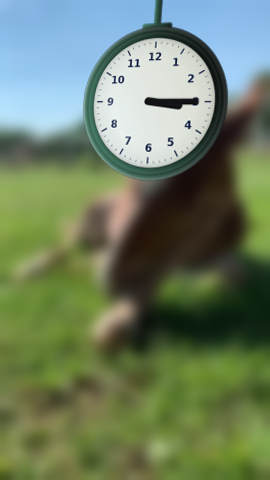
3h15
